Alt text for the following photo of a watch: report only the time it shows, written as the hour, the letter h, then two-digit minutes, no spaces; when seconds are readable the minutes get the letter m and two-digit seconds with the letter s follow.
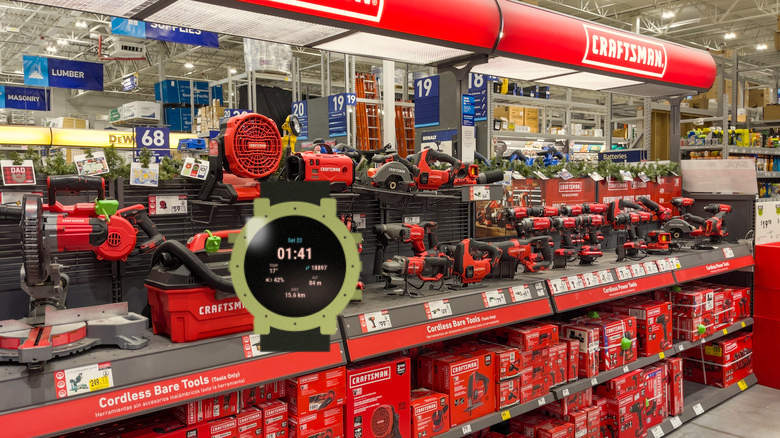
1h41
